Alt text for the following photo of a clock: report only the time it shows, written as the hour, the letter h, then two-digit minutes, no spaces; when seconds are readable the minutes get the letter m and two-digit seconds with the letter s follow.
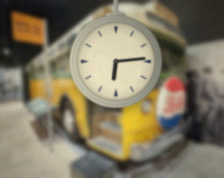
6h14
